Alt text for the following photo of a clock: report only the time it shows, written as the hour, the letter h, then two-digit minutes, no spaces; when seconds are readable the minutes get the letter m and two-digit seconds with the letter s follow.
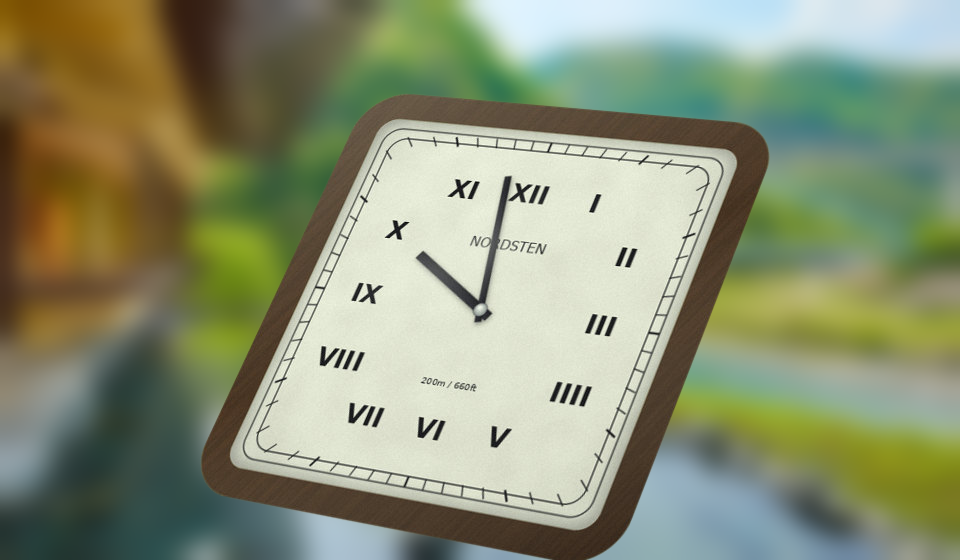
9h58
